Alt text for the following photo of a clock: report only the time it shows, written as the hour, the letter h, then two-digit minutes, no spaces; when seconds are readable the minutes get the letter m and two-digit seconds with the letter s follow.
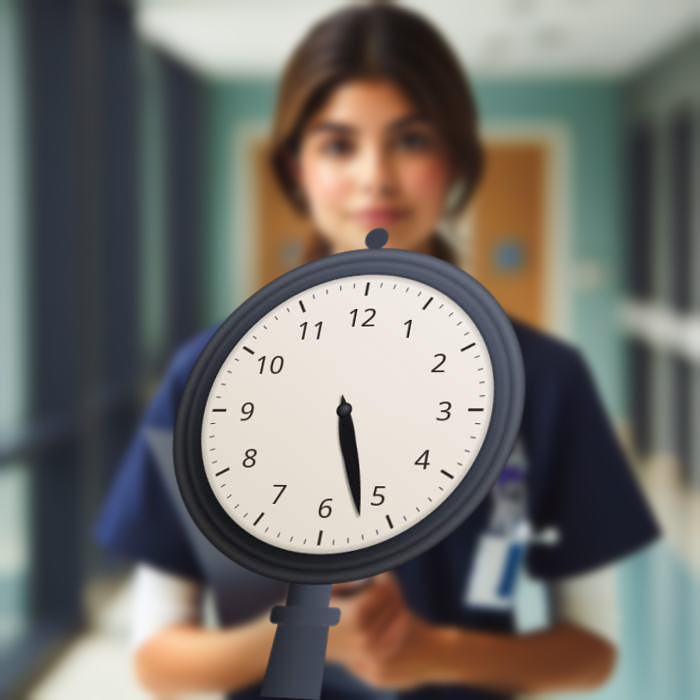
5h27
